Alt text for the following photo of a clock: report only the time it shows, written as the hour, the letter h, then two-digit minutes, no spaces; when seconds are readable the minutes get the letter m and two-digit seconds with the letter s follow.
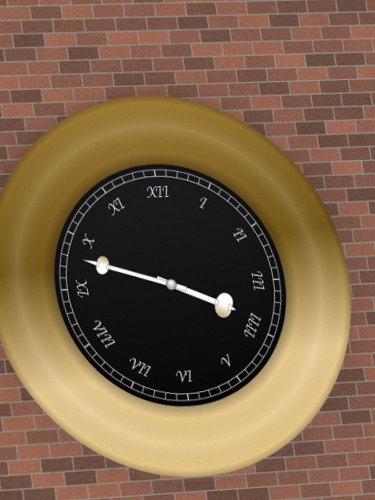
3h48
